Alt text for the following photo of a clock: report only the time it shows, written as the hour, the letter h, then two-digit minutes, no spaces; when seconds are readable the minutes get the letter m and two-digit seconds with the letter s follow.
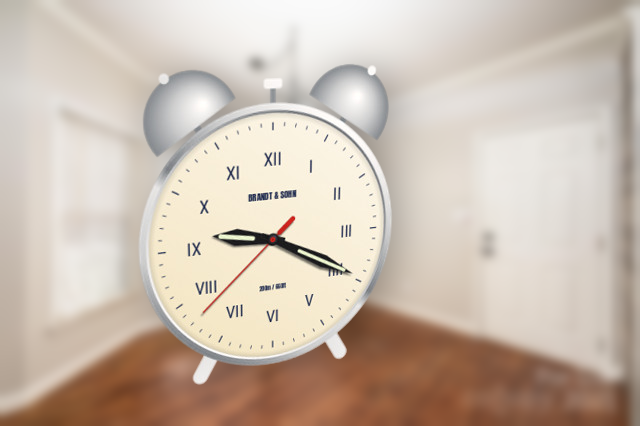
9h19m38s
